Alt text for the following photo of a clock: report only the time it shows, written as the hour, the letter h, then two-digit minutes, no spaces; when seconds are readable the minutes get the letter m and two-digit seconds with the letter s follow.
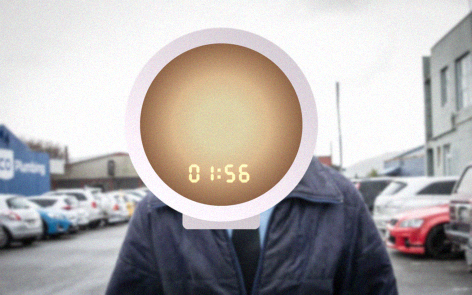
1h56
